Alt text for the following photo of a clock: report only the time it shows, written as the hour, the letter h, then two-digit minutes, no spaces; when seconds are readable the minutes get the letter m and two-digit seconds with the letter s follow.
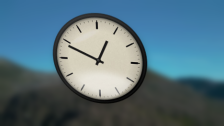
12h49
